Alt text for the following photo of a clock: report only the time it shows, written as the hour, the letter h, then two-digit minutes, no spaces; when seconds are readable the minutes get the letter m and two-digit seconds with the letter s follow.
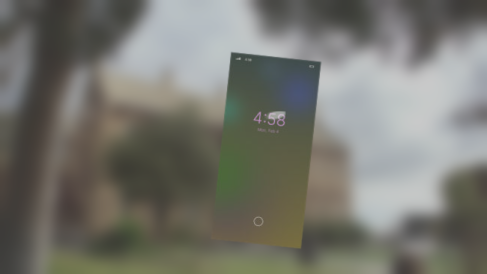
4h58
